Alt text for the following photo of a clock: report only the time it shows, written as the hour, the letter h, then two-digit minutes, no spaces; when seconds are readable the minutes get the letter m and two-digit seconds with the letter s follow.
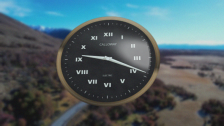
9h19
